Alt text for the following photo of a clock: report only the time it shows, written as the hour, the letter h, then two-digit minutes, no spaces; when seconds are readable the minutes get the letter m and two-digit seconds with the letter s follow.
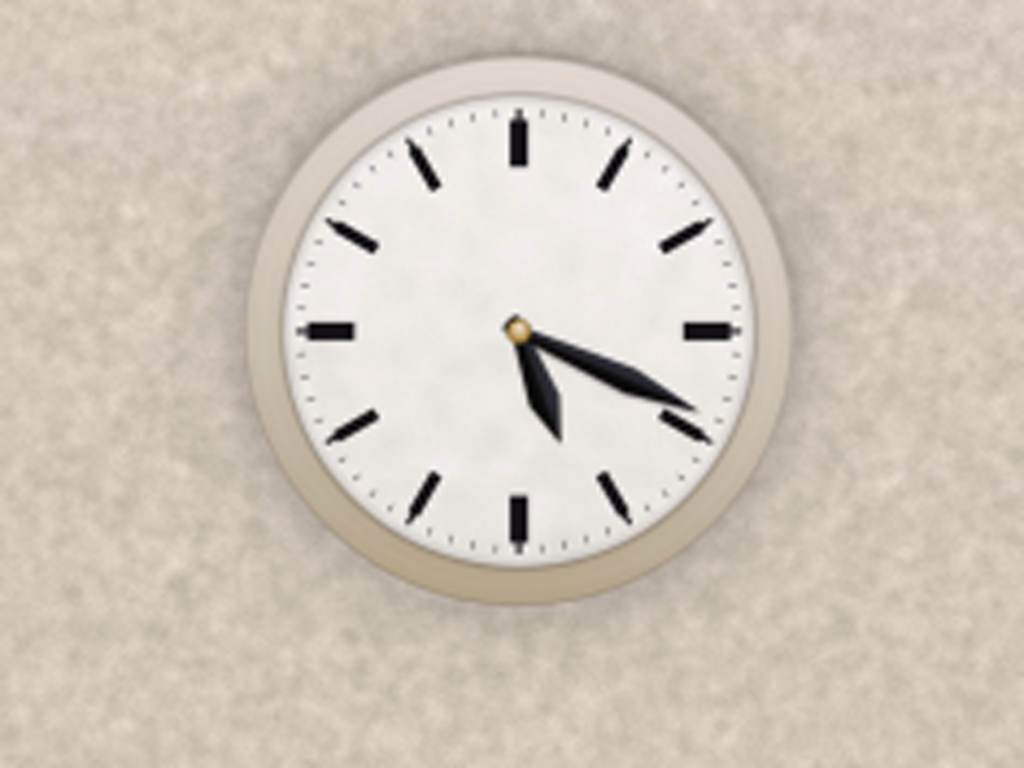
5h19
